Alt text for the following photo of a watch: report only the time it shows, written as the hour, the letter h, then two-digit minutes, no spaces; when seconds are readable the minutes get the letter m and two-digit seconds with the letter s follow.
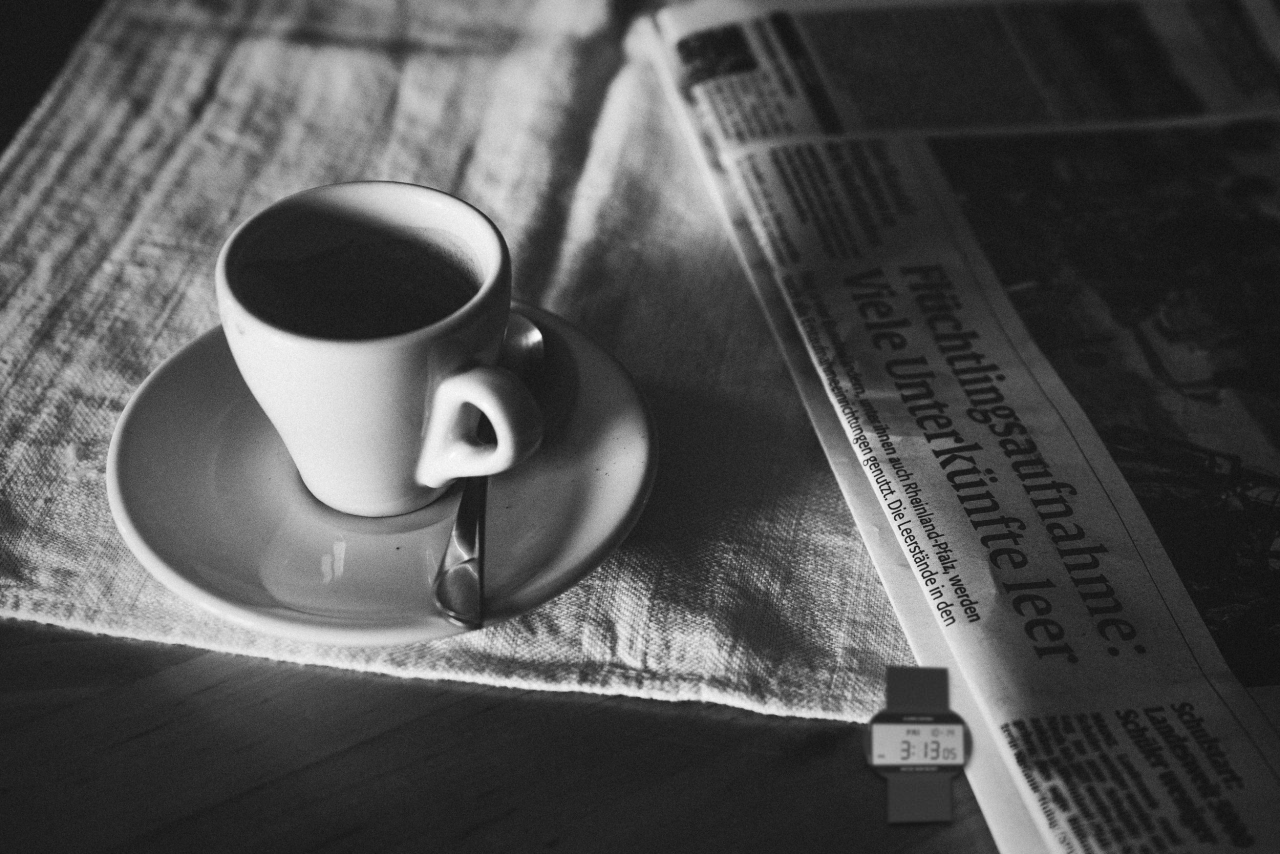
3h13
